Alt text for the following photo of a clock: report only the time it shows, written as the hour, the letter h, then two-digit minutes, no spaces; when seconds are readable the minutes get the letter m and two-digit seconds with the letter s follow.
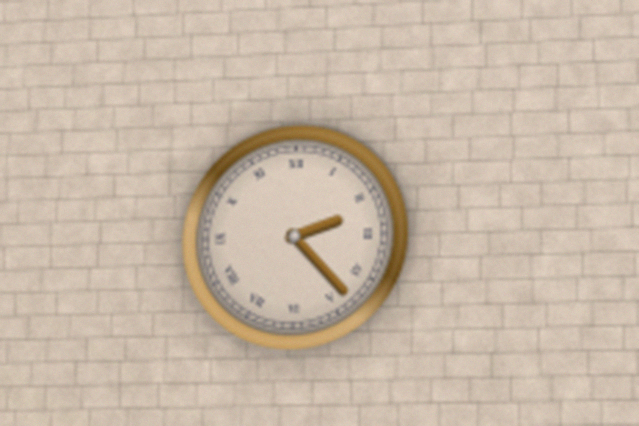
2h23
